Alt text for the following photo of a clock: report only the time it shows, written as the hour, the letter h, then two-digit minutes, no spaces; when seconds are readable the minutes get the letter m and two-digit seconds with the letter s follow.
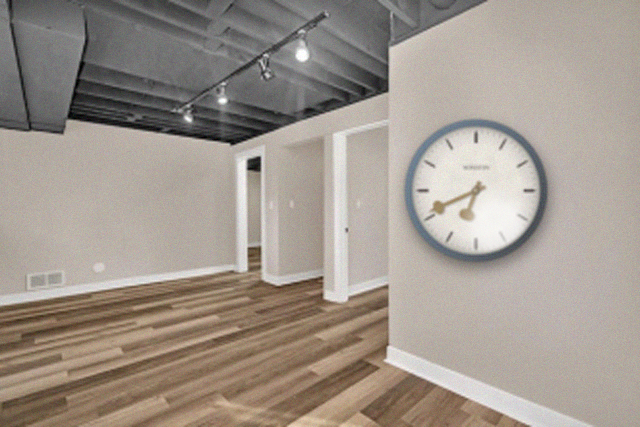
6h41
